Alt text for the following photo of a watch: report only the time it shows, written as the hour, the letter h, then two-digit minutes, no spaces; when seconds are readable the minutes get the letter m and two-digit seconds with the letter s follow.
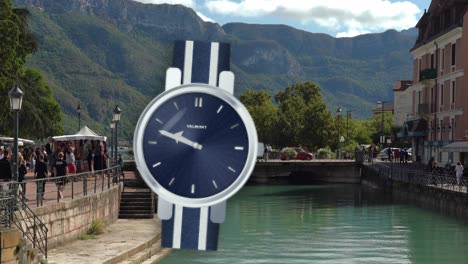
9h48
